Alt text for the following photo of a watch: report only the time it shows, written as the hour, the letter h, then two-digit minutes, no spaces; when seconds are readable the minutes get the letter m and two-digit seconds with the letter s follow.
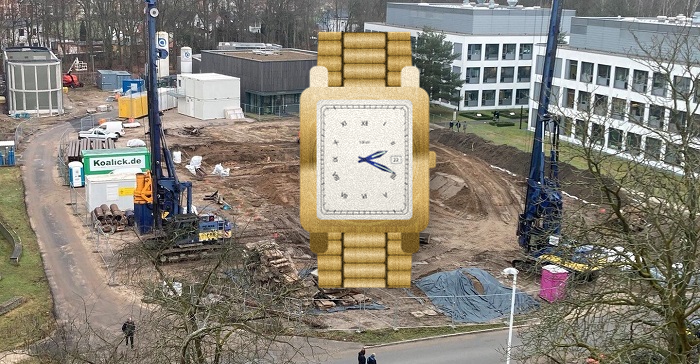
2h19
